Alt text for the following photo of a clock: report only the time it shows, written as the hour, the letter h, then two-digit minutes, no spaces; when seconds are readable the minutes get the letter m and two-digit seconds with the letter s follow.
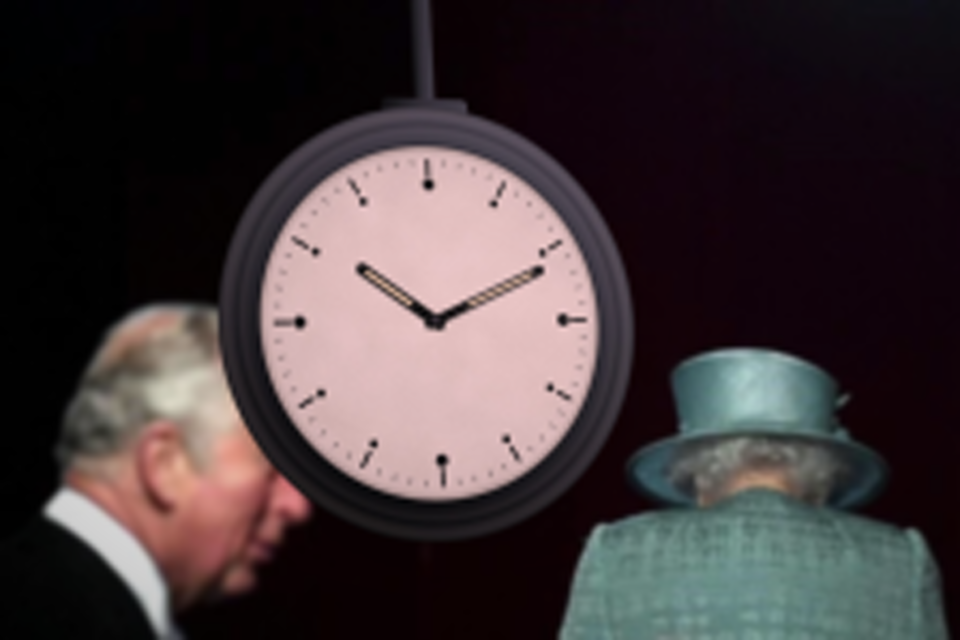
10h11
